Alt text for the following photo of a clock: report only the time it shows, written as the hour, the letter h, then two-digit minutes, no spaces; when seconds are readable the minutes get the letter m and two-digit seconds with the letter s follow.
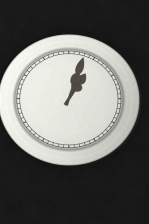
1h03
